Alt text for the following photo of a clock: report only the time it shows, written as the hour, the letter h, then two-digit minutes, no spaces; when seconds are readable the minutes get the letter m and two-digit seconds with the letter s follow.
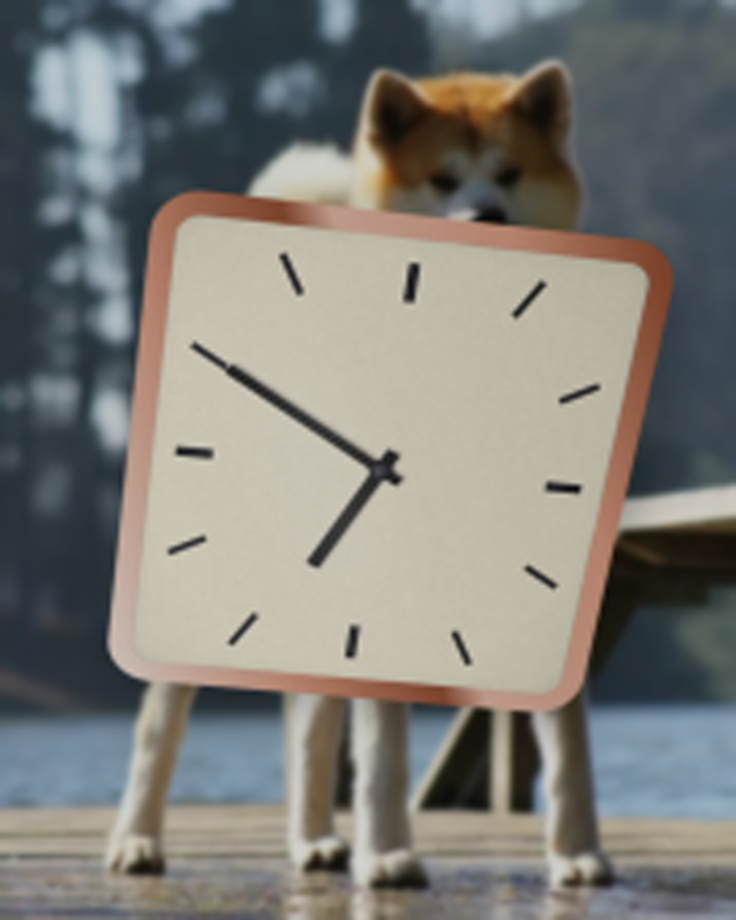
6h50
